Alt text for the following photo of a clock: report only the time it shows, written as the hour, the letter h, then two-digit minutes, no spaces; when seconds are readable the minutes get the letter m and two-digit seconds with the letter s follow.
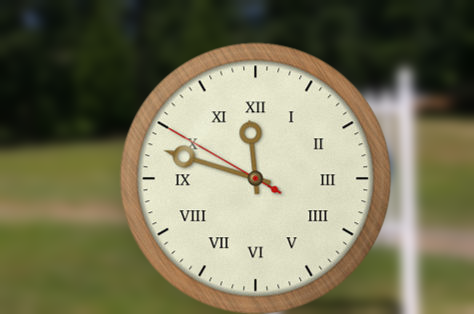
11h47m50s
